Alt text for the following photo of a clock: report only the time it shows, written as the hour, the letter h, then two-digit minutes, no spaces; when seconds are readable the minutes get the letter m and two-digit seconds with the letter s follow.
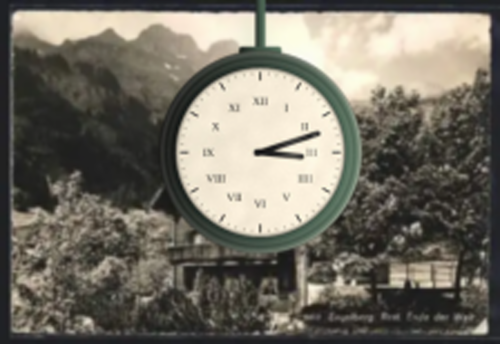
3h12
